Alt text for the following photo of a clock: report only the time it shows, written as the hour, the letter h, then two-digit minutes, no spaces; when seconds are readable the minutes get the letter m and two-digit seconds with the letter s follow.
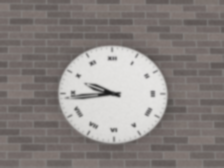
9h44
